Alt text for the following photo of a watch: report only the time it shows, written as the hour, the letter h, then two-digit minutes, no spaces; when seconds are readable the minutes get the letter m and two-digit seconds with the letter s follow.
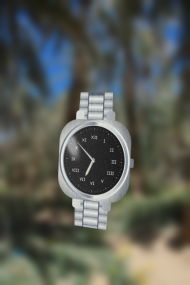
6h52
